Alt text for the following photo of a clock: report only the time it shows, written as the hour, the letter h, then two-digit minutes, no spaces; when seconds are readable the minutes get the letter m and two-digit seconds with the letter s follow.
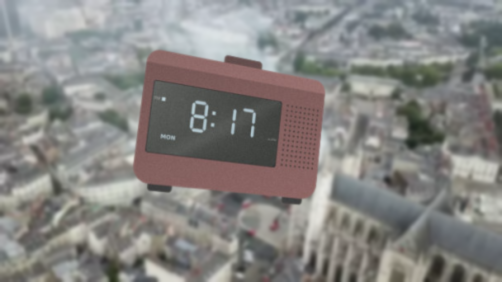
8h17
